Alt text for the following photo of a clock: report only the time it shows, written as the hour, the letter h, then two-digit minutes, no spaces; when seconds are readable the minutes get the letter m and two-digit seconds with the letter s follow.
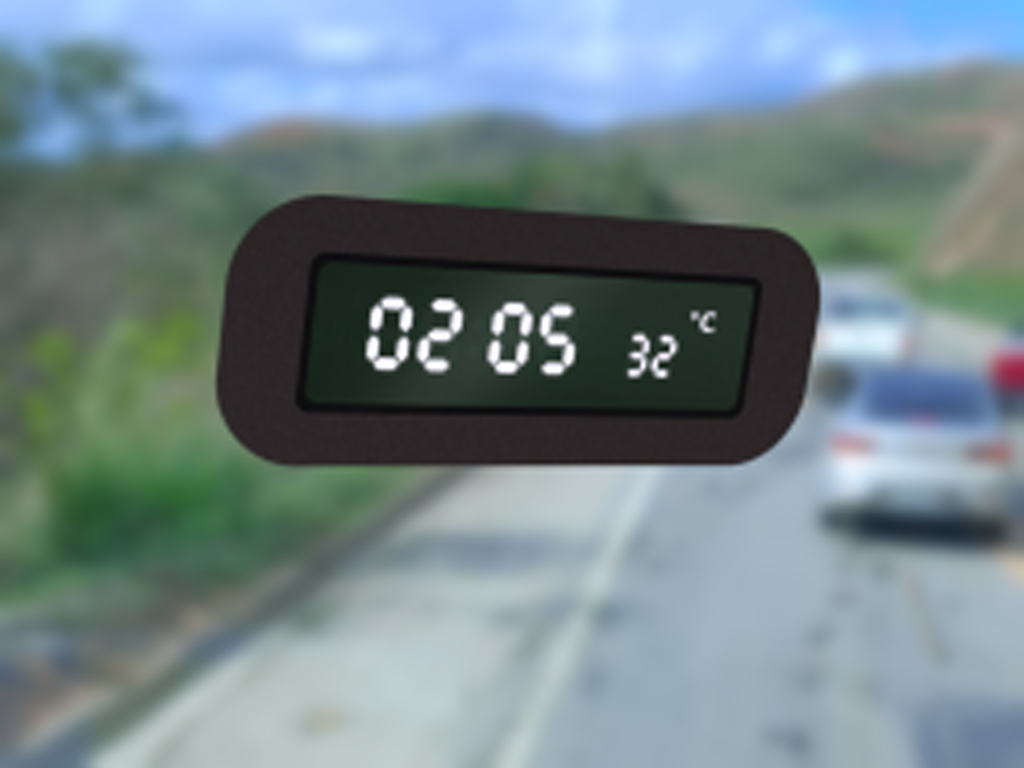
2h05
